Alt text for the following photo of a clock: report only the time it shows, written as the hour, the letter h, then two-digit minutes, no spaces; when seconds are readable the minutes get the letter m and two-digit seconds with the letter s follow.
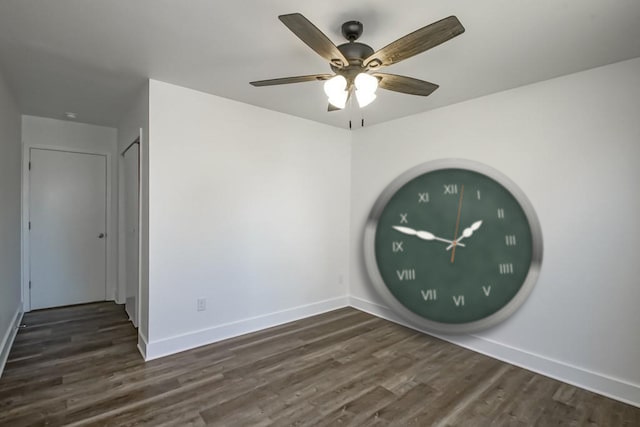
1h48m02s
